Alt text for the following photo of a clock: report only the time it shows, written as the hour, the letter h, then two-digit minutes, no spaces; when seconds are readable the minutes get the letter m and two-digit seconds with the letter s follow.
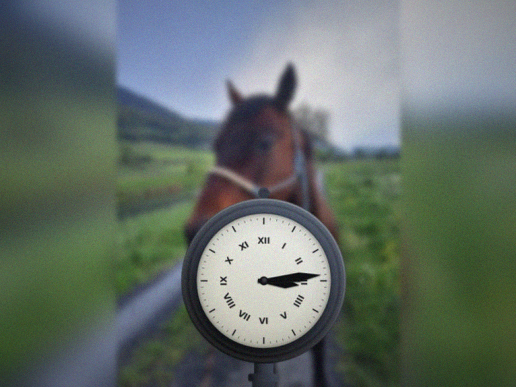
3h14
